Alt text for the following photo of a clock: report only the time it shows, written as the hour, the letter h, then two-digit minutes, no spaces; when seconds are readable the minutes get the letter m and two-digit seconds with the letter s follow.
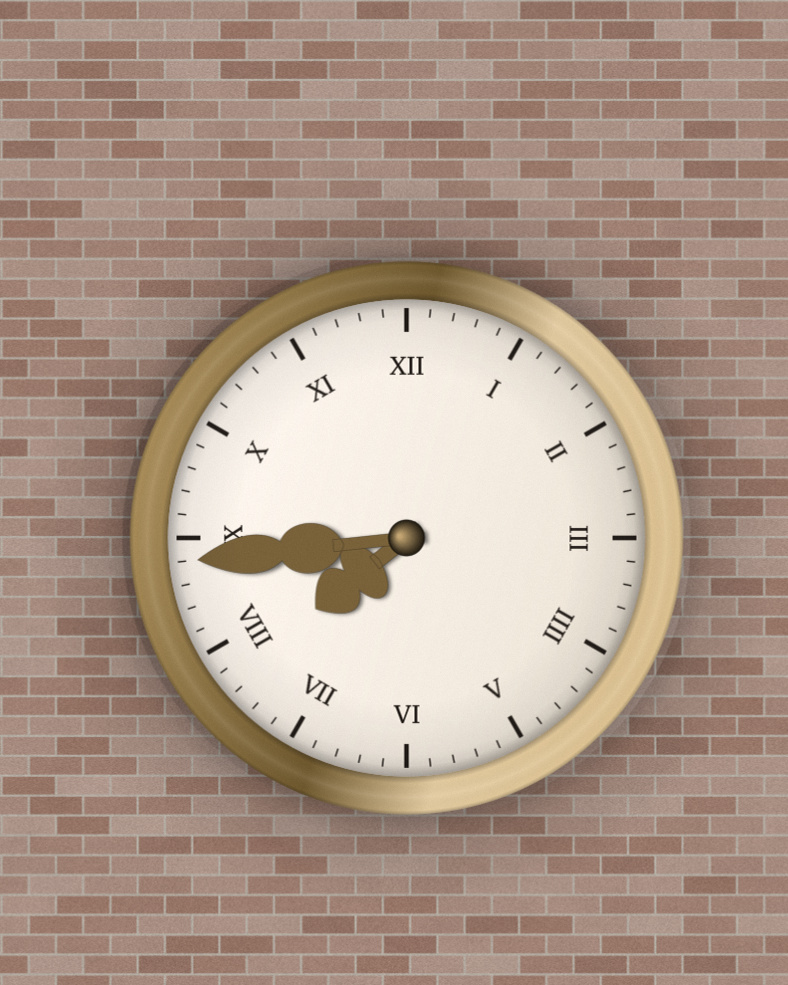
7h44
